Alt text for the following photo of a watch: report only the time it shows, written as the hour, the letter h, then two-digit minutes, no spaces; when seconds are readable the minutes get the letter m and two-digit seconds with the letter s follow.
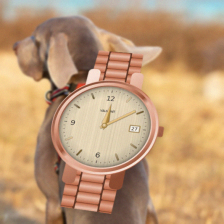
12h09
